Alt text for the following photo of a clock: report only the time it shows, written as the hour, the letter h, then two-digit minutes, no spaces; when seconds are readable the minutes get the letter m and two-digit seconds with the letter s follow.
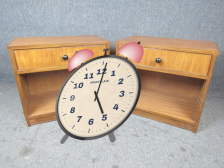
5h01
